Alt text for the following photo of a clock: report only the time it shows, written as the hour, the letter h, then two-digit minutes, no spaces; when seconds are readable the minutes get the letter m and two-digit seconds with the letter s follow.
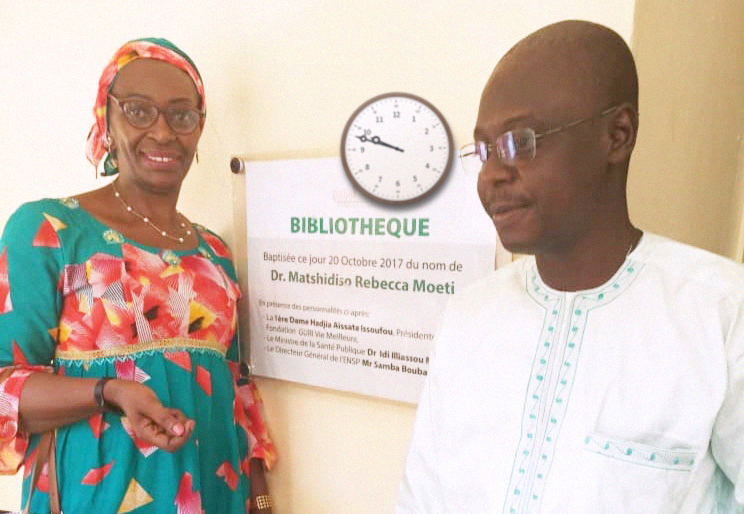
9h48
